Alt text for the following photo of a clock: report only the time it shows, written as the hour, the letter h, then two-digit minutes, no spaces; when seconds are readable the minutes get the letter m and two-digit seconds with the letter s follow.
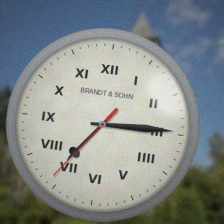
7h14m36s
